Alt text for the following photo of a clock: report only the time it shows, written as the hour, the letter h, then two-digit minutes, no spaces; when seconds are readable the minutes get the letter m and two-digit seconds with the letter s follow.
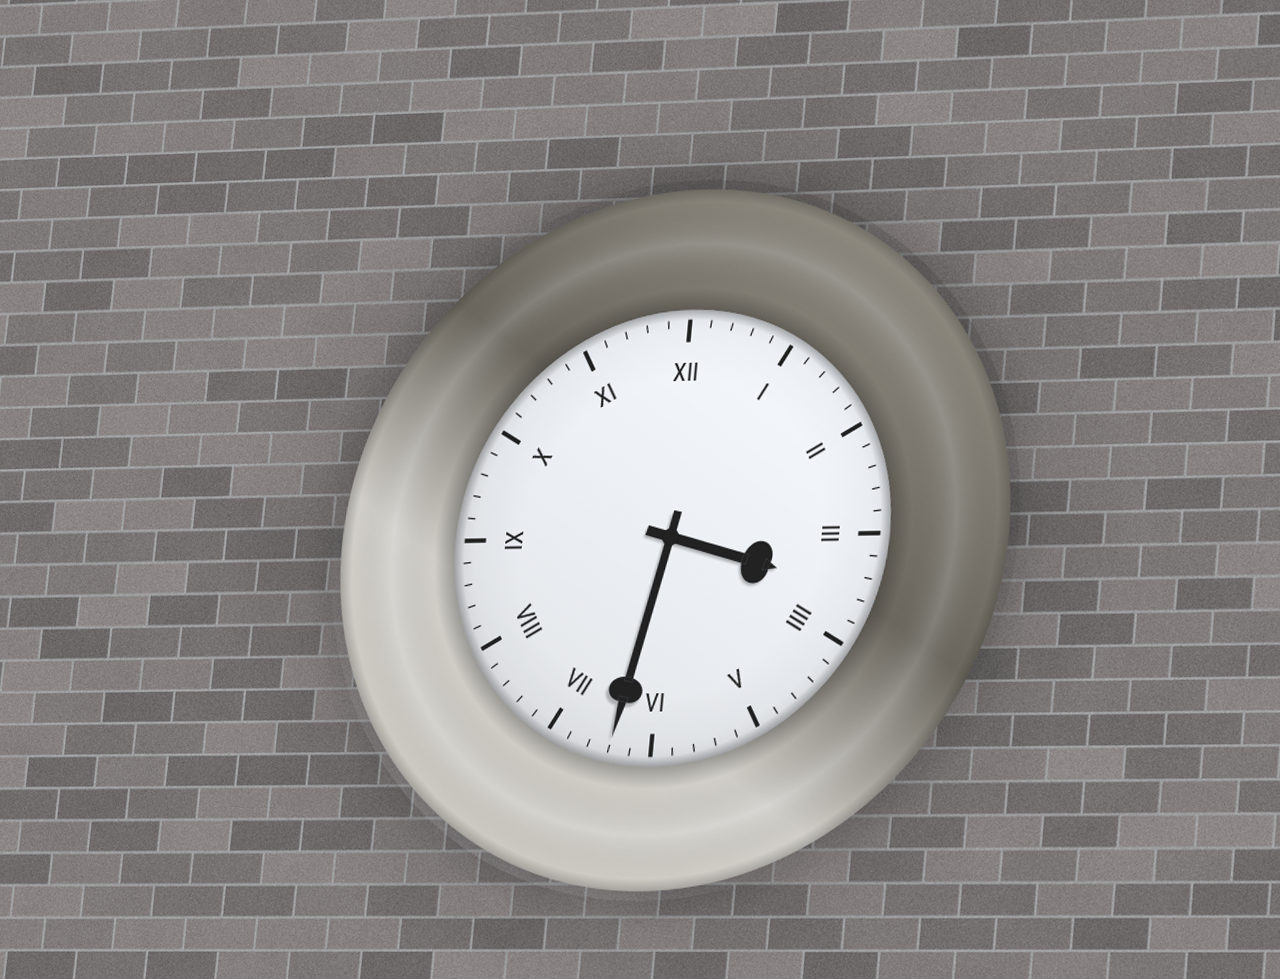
3h32
